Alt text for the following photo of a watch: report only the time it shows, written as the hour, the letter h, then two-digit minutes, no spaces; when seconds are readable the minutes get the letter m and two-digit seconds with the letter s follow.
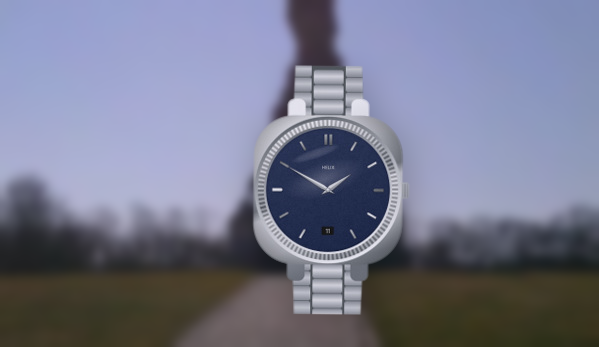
1h50
